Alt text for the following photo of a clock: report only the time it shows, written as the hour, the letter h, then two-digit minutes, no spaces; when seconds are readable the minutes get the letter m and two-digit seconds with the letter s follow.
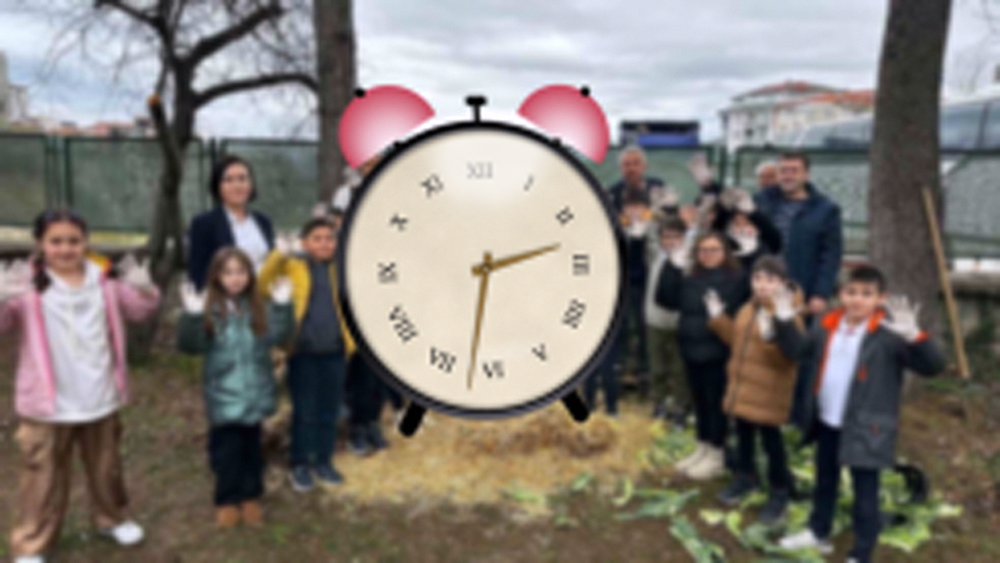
2h32
